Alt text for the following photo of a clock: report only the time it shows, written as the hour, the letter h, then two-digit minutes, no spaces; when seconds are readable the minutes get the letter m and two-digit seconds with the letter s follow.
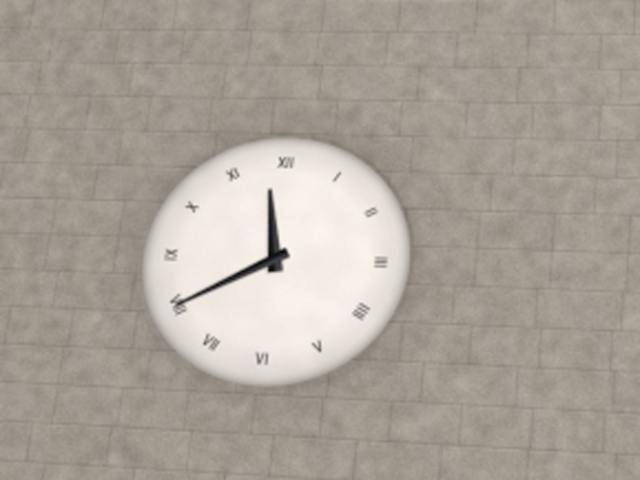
11h40
